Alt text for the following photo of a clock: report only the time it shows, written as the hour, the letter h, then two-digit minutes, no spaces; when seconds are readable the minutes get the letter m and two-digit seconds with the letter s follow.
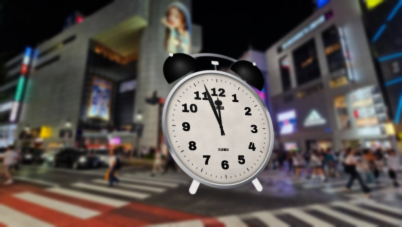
11h57
